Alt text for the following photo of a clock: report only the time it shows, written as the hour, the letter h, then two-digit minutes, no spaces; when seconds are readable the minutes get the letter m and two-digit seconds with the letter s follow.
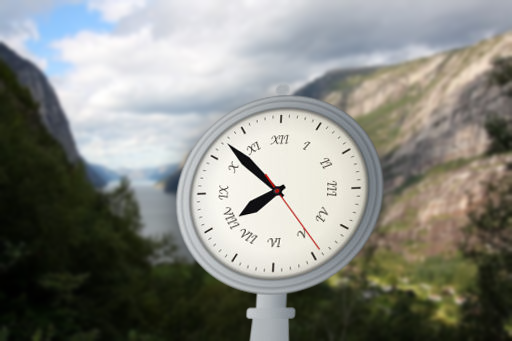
7h52m24s
